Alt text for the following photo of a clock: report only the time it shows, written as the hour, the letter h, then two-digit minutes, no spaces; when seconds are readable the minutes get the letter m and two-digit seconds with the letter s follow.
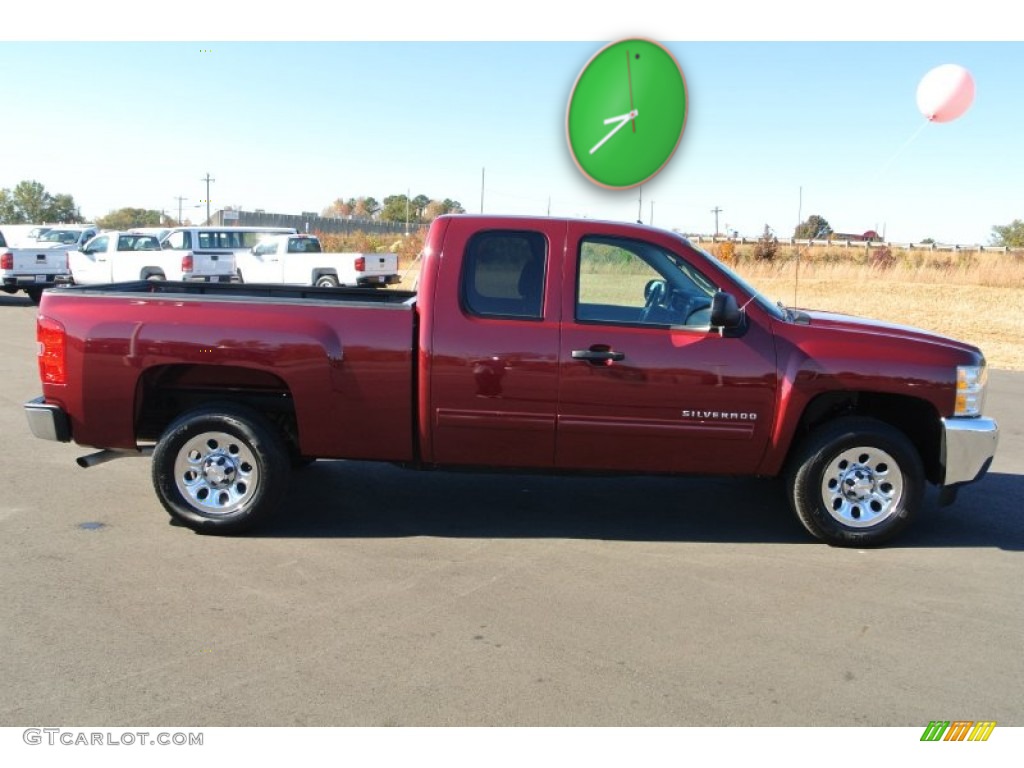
8h38m58s
